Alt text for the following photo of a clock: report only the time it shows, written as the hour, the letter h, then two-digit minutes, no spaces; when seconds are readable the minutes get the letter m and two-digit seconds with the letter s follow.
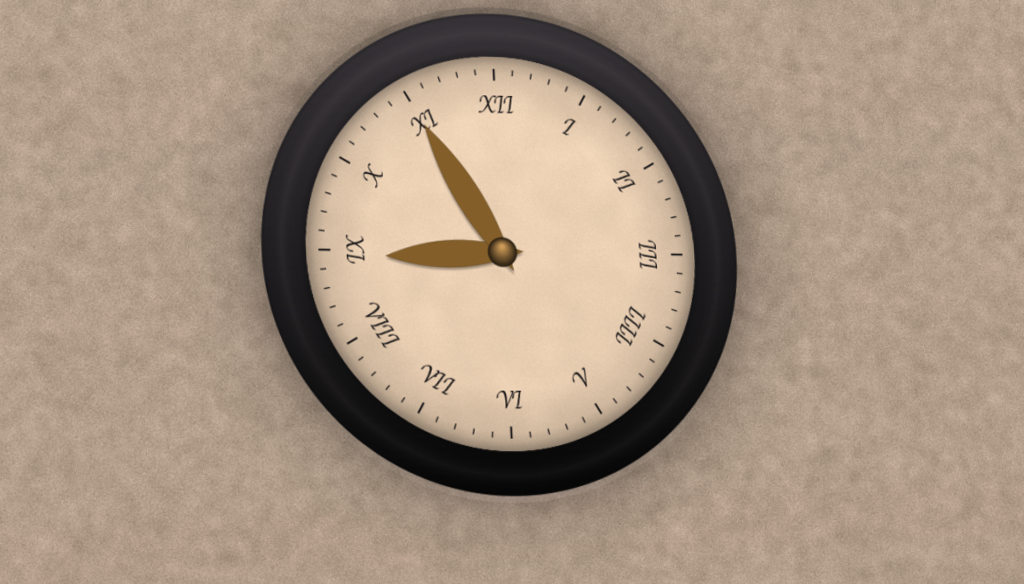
8h55
